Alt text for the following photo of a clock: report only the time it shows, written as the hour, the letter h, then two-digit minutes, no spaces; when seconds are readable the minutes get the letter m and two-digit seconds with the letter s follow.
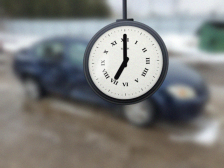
7h00
